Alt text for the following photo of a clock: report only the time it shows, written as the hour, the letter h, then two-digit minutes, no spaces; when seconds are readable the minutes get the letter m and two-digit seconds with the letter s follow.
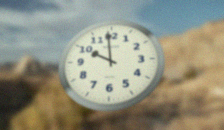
9h59
